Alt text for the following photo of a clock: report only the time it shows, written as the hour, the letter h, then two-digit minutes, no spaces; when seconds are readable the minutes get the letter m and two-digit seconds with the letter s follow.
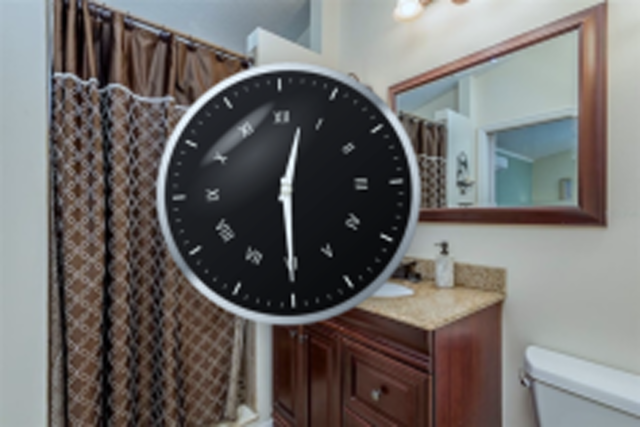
12h30
